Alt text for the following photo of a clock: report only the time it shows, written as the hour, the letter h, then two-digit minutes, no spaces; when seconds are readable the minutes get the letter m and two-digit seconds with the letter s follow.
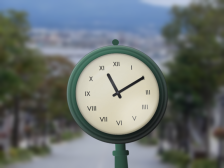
11h10
